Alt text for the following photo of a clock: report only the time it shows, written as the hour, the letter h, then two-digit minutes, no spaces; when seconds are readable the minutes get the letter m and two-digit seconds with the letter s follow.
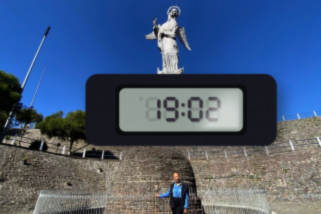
19h02
